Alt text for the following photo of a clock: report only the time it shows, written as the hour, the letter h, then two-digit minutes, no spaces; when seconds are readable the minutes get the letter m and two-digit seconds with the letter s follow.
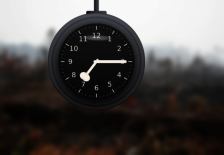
7h15
